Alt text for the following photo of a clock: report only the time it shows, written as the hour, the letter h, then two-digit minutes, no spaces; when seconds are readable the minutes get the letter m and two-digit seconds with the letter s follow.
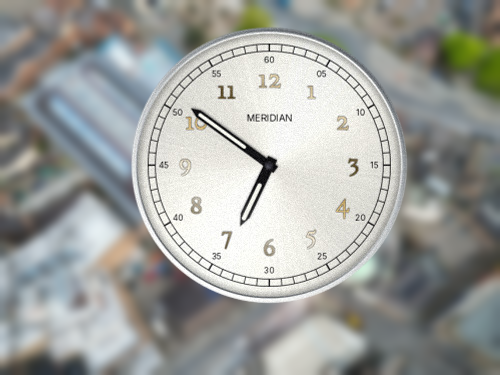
6h51
